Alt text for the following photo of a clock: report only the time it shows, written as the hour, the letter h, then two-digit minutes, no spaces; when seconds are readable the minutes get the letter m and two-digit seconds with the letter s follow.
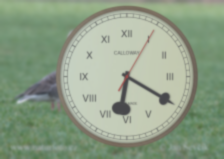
6h20m05s
